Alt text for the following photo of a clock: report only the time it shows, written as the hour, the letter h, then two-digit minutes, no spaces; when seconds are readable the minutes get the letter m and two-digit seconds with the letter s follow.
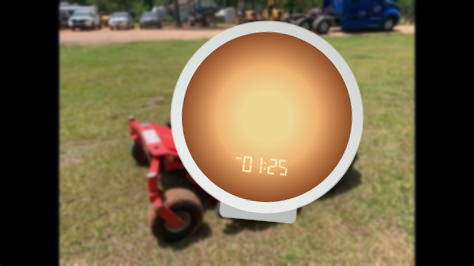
1h25
